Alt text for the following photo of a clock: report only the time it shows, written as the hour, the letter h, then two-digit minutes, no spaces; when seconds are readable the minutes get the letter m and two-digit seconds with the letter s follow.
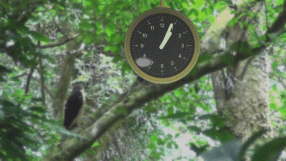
1h04
